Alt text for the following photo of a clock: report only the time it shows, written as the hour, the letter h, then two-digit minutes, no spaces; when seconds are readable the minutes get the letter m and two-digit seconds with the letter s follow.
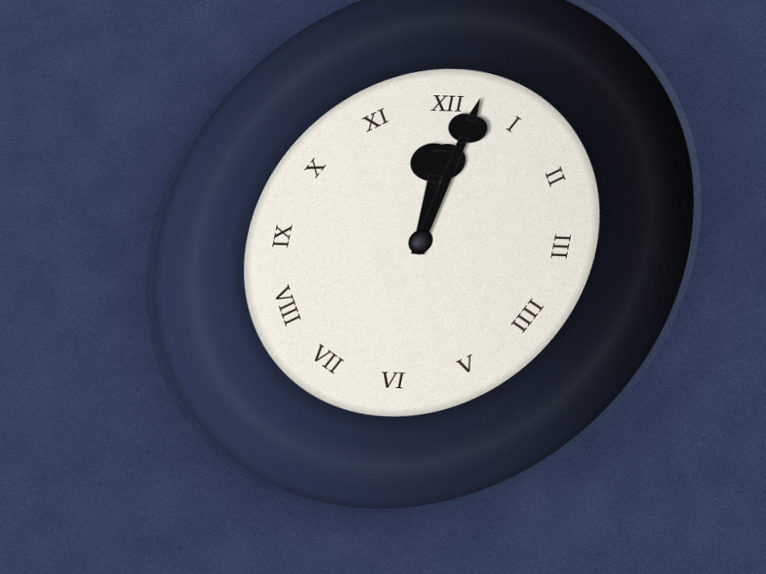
12h02
